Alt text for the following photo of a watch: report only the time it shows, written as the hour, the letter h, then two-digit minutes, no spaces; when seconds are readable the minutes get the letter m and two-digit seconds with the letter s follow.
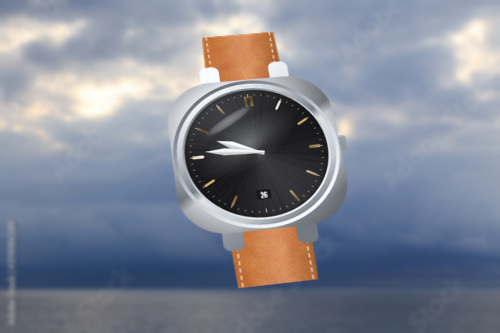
9h46
